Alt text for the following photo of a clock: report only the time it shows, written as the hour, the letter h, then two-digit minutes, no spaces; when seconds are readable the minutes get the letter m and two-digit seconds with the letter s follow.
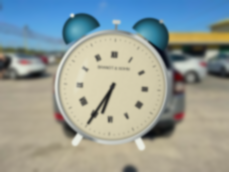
6h35
